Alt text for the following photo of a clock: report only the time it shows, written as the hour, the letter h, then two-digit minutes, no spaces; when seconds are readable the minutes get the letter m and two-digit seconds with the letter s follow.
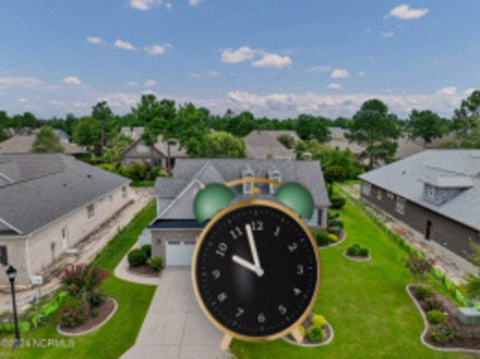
9h58
